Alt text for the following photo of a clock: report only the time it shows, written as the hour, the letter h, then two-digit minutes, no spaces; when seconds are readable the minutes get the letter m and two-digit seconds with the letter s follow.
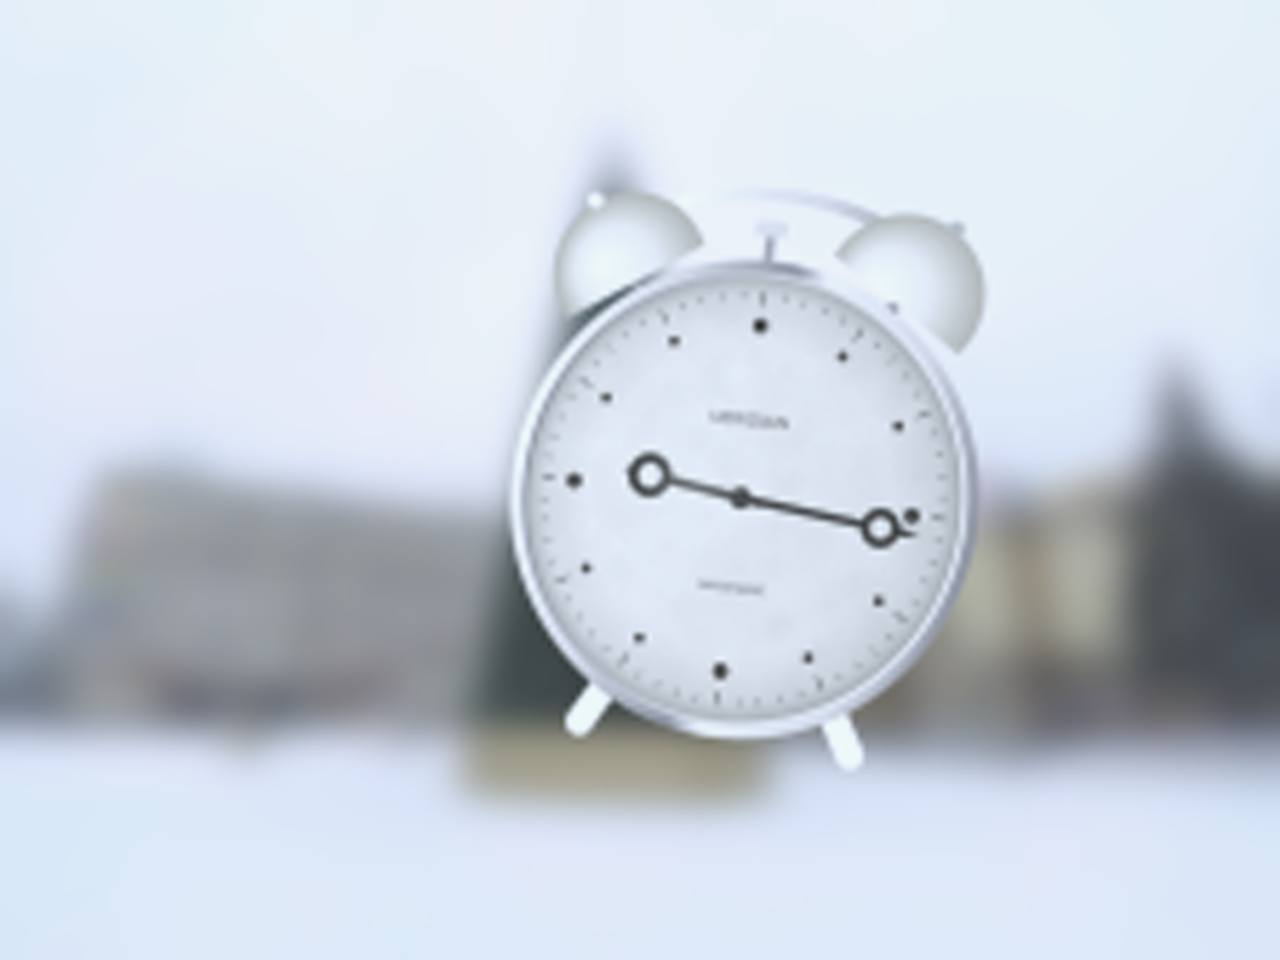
9h16
